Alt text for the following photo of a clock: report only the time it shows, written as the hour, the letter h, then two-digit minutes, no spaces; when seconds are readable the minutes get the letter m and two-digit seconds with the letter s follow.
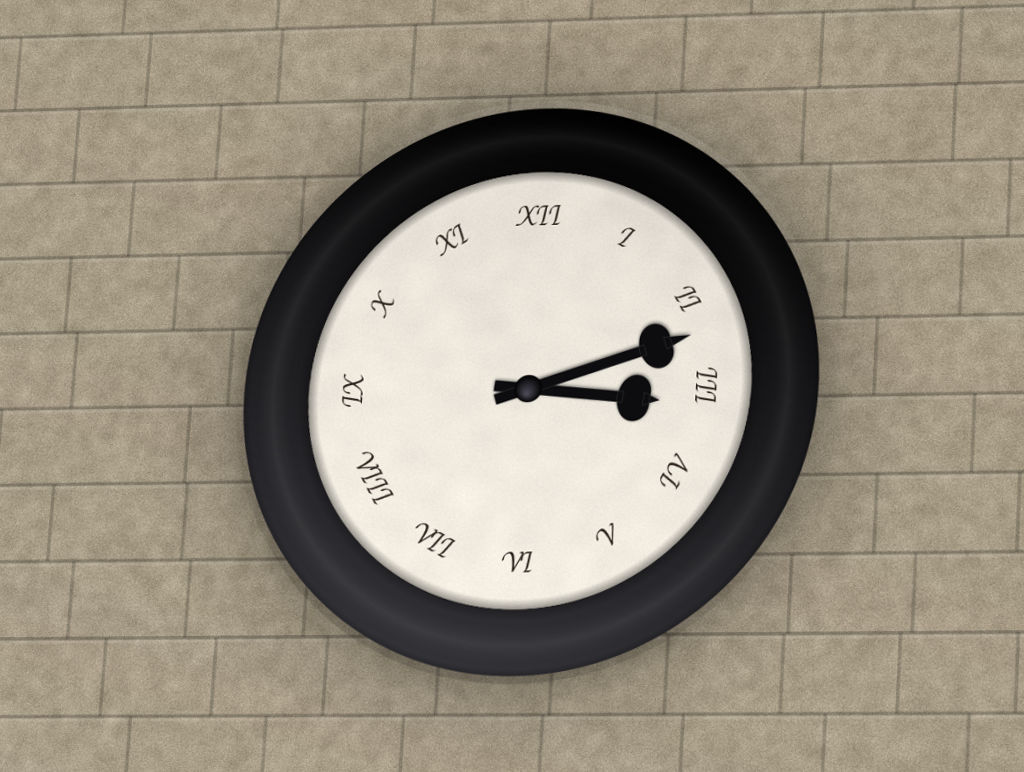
3h12
